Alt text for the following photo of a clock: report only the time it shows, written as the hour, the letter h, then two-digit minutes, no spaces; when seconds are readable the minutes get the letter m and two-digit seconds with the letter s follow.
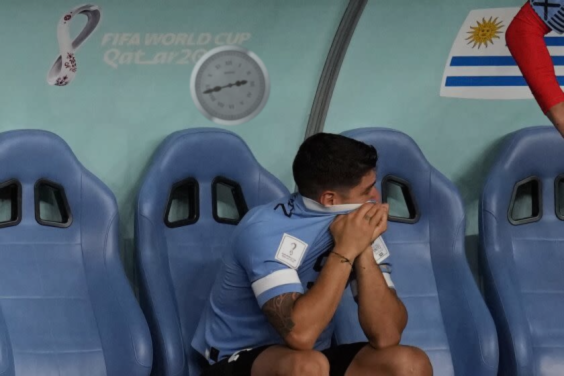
2h43
